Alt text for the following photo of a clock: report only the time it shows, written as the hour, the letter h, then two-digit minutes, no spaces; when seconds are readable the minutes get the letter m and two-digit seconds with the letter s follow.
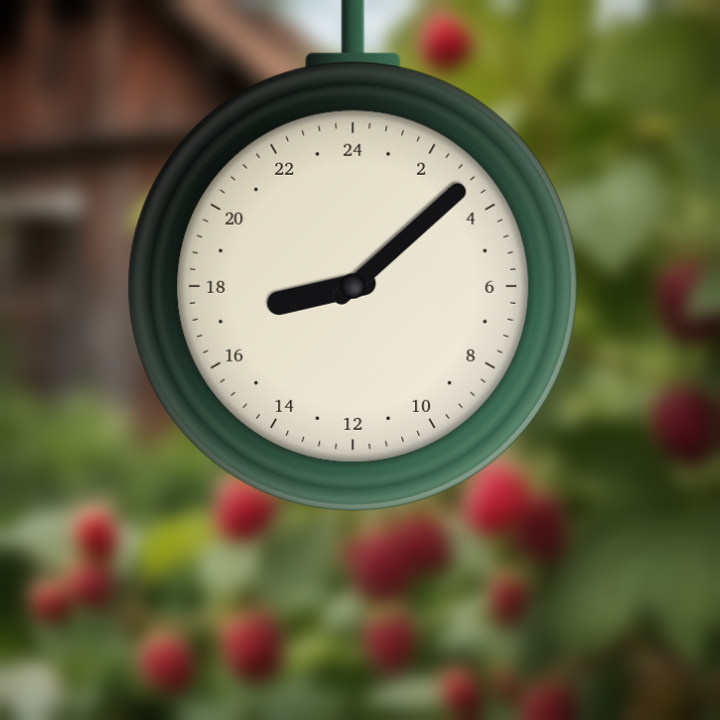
17h08
